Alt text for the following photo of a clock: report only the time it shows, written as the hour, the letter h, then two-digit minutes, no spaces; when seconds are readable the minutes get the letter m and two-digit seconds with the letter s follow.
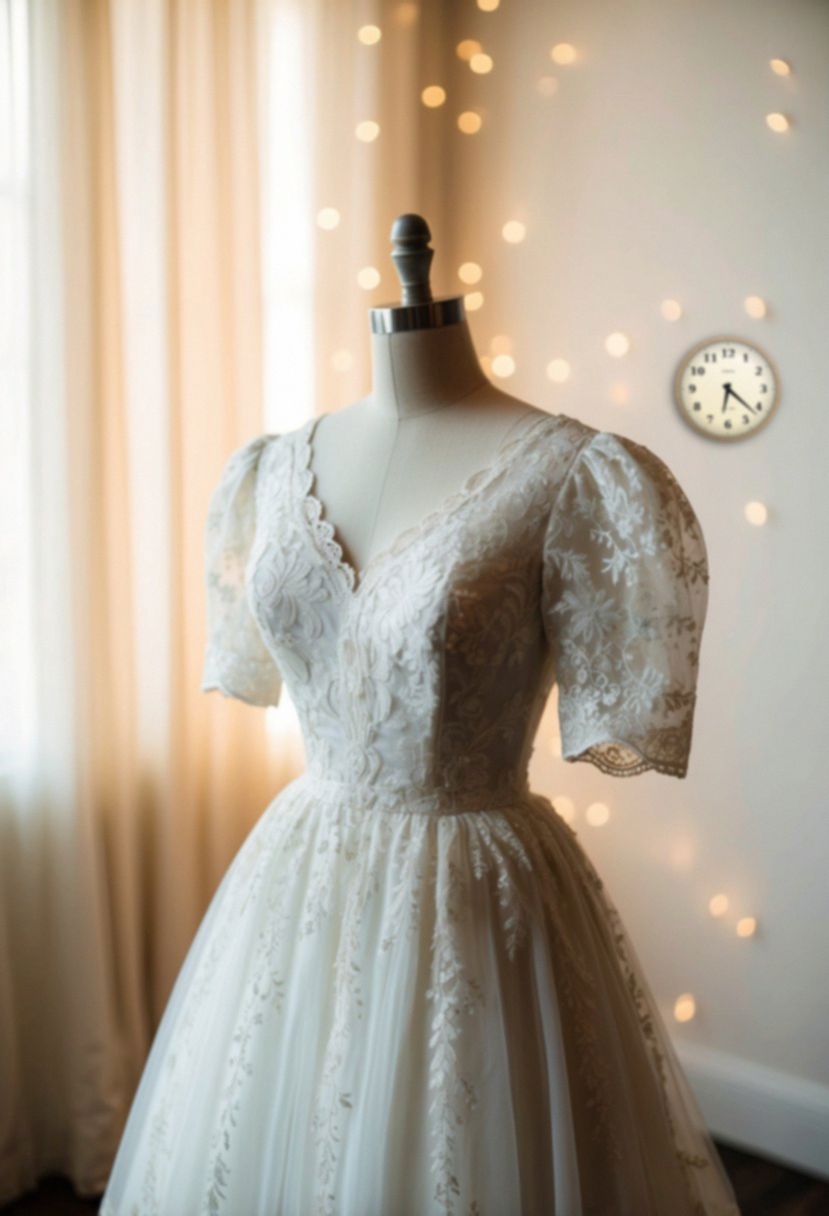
6h22
